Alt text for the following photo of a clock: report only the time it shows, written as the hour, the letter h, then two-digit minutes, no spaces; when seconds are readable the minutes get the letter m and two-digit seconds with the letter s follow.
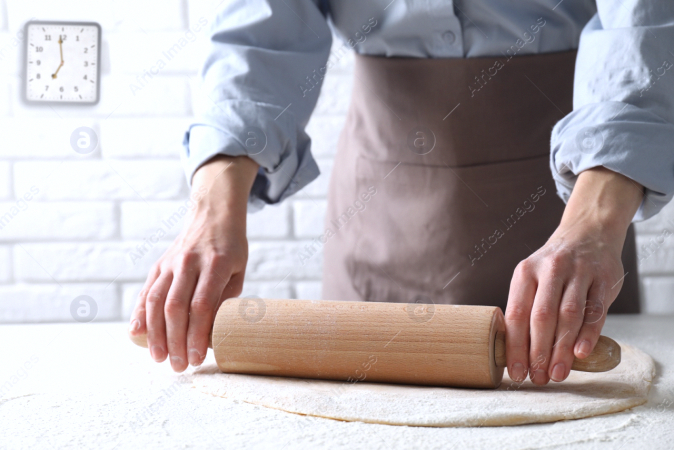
6h59
